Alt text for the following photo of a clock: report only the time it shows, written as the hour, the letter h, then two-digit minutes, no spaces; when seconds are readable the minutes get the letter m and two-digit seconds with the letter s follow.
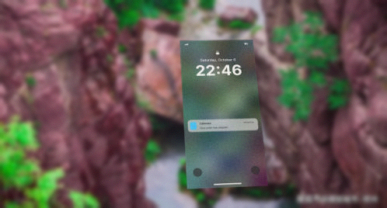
22h46
